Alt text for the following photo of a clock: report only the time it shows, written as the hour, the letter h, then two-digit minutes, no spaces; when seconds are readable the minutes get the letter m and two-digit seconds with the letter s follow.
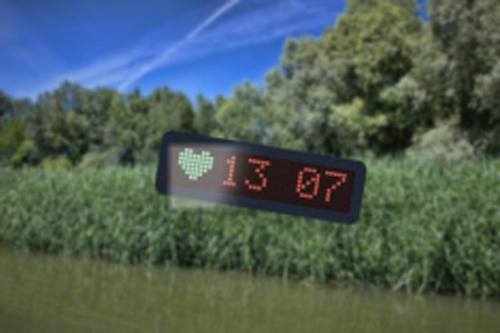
13h07
